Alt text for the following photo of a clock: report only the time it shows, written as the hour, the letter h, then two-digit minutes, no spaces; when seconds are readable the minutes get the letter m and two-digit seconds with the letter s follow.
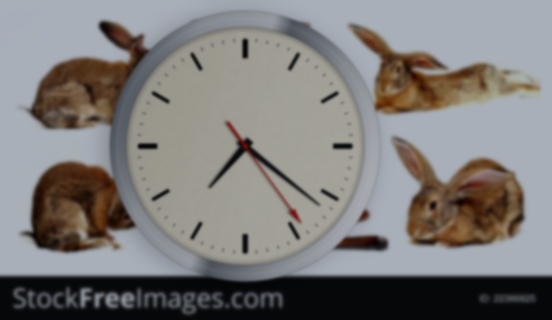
7h21m24s
